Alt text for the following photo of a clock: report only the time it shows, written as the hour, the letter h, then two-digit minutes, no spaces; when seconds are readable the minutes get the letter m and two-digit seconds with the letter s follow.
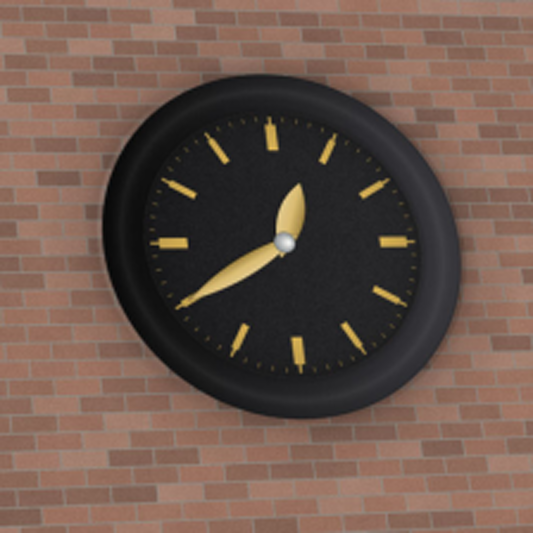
12h40
